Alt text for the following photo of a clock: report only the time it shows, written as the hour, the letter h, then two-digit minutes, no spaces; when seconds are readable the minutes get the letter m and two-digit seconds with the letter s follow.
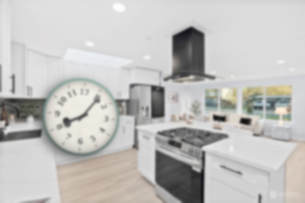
8h06
